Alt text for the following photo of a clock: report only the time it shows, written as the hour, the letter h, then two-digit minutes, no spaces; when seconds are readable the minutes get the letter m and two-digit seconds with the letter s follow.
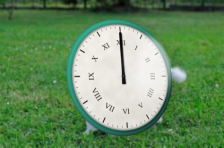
12h00
